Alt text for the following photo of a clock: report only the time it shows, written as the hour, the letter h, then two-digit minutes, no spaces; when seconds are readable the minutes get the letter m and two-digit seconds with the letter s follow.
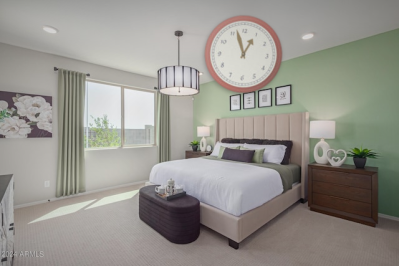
12h57
